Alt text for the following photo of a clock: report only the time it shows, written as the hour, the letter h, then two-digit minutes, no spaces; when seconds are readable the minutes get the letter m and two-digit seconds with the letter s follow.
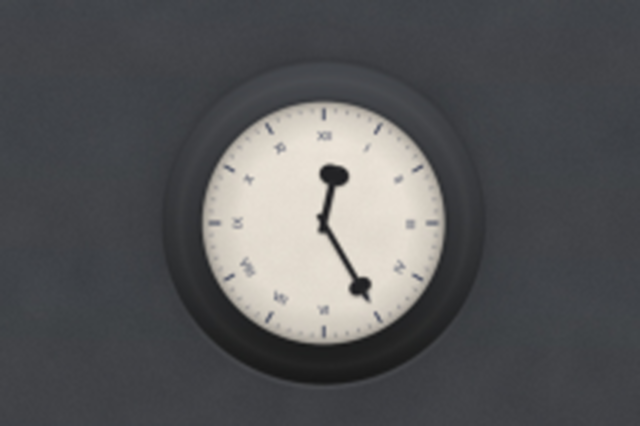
12h25
